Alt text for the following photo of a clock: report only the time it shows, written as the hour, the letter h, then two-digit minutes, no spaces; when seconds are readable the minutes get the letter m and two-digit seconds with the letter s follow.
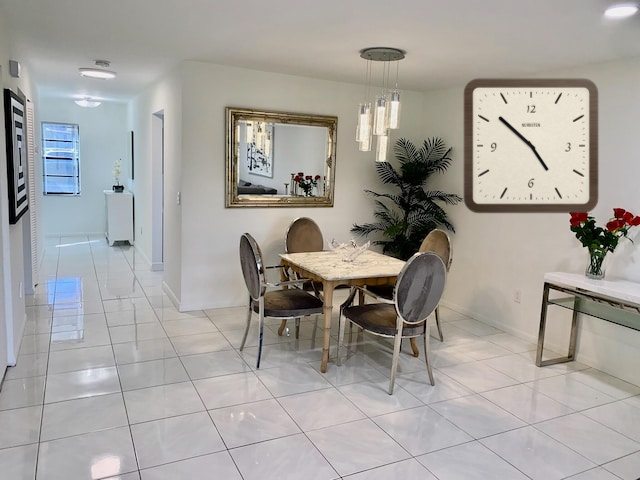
4h52
